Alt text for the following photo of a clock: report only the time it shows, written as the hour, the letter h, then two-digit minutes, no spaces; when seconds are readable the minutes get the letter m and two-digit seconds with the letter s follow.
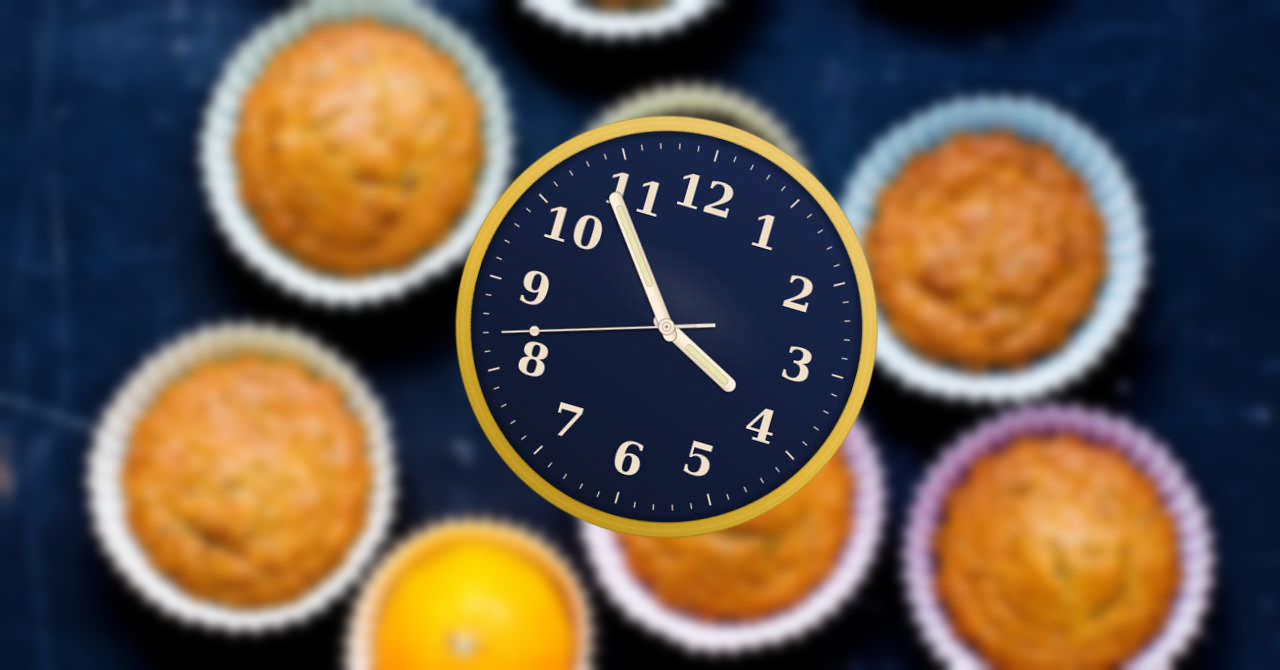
3h53m42s
